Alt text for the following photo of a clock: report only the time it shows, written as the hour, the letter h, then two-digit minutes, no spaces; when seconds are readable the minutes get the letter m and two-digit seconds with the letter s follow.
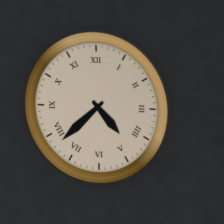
4h38
